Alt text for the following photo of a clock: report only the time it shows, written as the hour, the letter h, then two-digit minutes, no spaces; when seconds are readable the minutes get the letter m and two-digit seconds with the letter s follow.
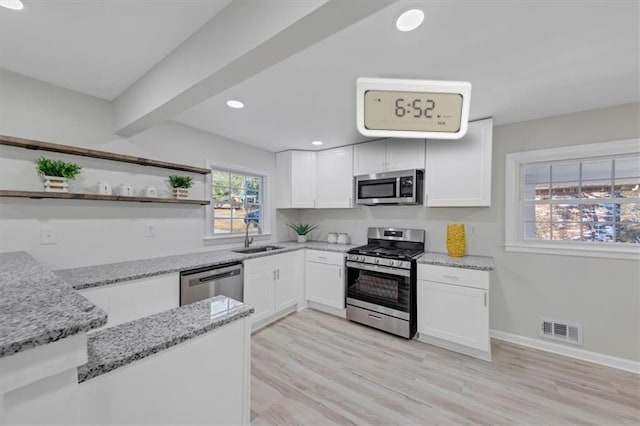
6h52
